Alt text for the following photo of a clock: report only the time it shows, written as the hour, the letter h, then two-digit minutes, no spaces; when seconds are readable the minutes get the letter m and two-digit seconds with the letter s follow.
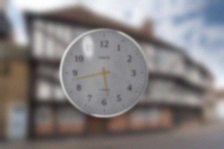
5h43
